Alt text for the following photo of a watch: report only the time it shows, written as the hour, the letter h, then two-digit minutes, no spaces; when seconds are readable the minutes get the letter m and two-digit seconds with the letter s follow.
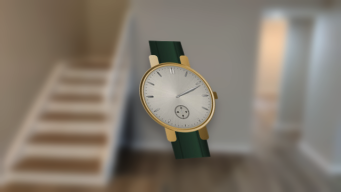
2h11
